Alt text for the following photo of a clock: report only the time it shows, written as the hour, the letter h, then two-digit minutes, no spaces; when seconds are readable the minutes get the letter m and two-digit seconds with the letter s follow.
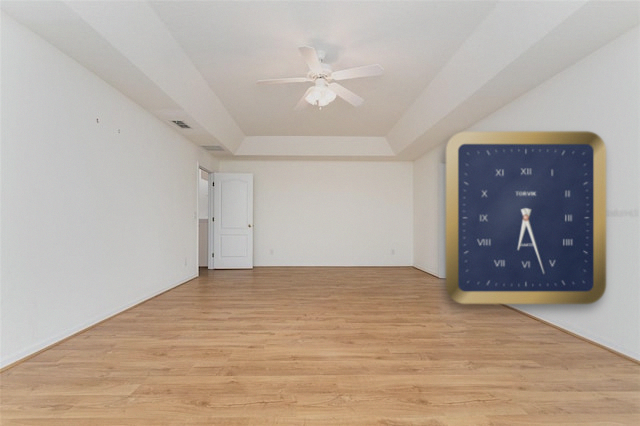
6h27
